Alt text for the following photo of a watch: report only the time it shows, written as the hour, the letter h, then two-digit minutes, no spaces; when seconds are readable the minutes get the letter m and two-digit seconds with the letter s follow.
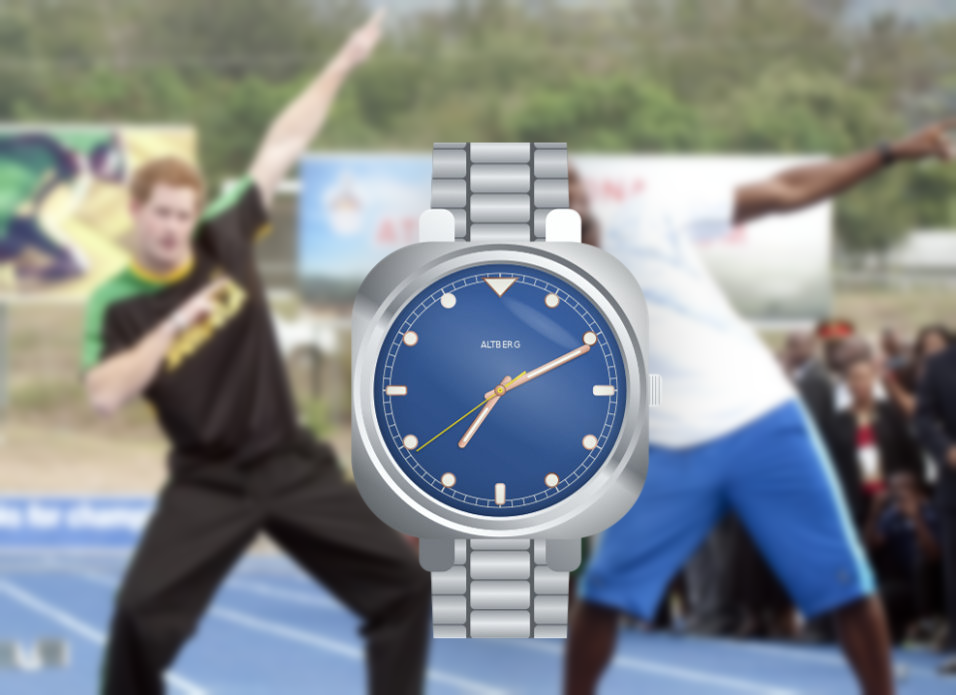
7h10m39s
